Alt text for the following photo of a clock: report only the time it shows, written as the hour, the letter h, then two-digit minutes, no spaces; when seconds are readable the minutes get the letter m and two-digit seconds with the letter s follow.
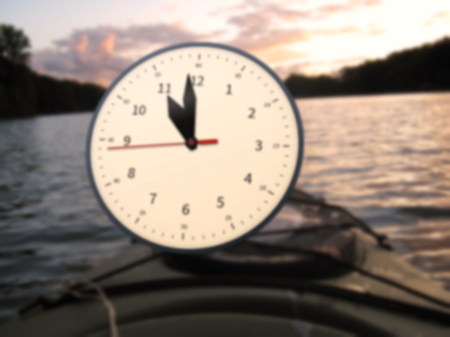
10h58m44s
